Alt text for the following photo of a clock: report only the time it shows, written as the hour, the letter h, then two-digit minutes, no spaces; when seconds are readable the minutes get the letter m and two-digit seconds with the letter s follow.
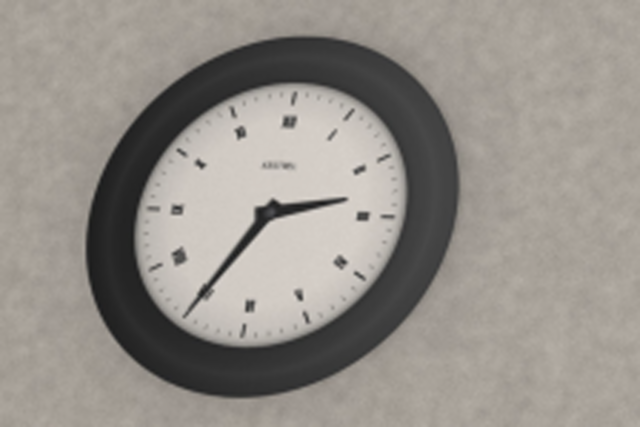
2h35
